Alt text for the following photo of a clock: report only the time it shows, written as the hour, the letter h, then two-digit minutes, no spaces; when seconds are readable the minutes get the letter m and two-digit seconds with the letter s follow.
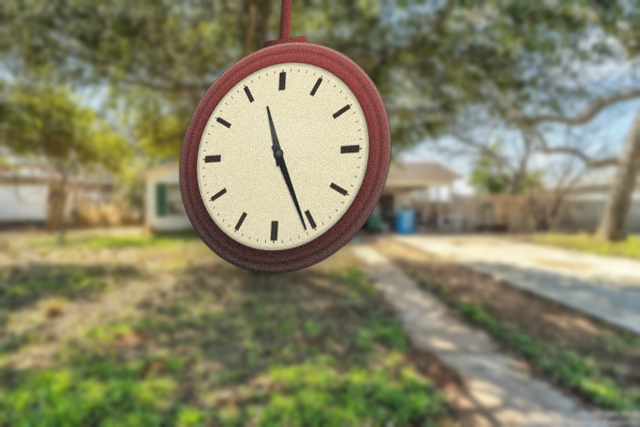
11h26
